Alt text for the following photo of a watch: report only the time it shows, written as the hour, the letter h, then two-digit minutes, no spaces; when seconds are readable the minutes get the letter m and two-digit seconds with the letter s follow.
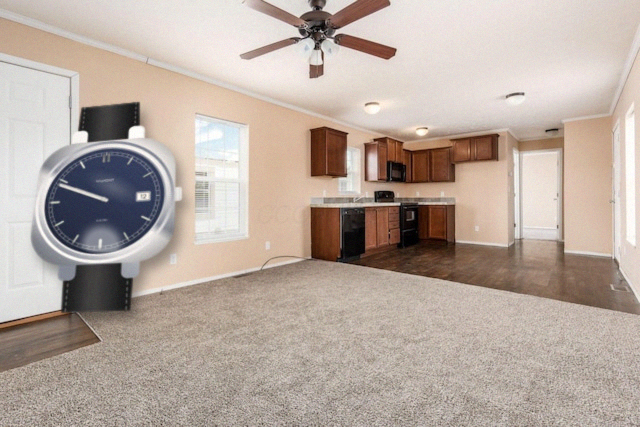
9h49
